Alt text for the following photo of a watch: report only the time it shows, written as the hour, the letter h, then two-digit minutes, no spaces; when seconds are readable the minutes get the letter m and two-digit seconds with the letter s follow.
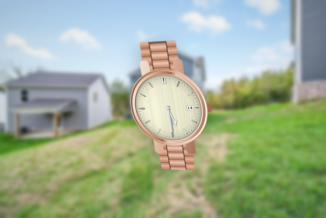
5h30
